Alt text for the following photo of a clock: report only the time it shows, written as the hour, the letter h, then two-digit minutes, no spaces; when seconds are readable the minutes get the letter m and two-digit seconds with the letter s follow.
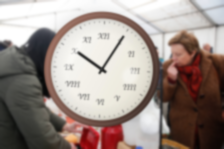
10h05
